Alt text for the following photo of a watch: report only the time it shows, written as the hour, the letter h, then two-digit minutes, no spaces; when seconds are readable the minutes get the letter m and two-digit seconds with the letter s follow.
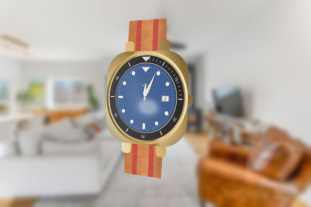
12h04
